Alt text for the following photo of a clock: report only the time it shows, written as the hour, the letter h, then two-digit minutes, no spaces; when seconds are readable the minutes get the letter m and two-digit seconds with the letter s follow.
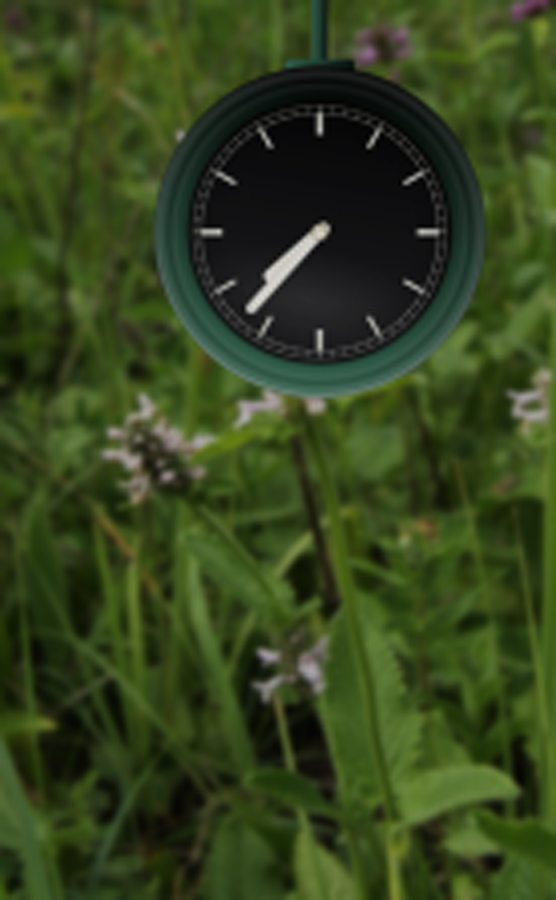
7h37
